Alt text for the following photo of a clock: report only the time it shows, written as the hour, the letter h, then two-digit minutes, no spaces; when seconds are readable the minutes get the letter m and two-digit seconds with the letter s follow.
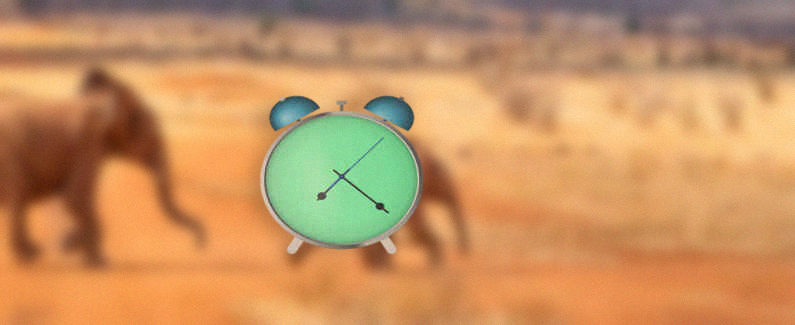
7h22m07s
